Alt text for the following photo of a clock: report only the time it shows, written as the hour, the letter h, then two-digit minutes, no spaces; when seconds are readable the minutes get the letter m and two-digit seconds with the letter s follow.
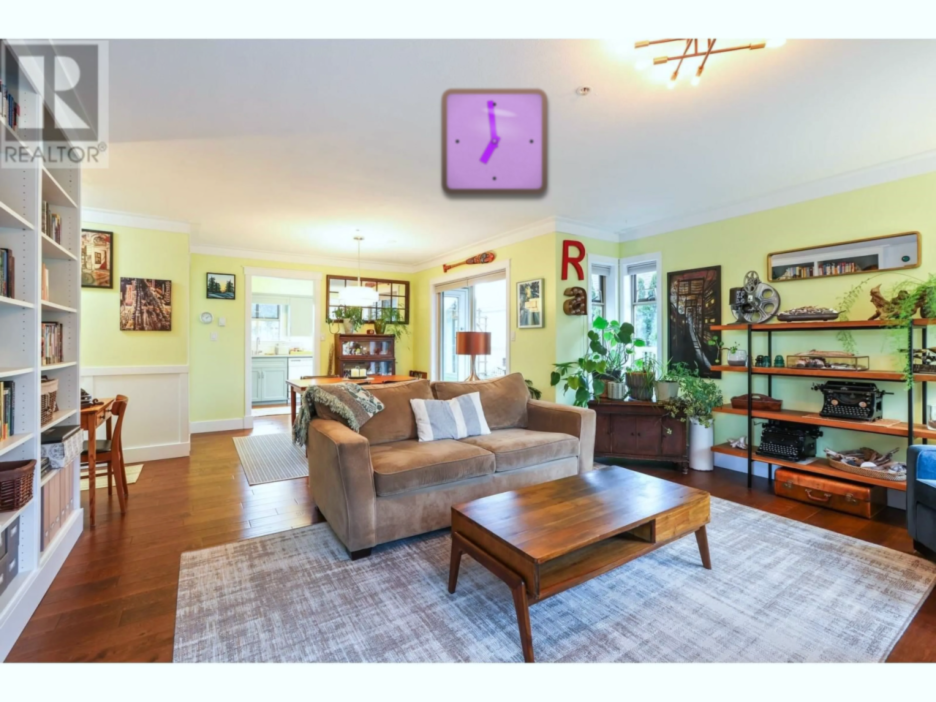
6h59
